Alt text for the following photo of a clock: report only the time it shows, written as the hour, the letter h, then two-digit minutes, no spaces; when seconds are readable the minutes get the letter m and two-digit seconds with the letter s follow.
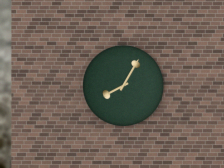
8h05
